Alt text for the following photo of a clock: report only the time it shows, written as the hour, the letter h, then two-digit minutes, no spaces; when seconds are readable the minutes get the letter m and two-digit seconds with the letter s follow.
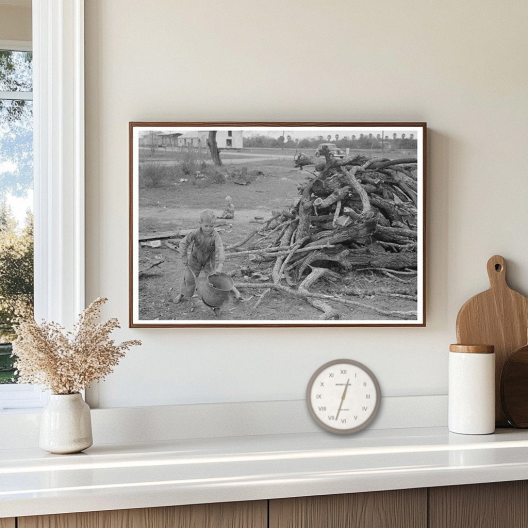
12h33
